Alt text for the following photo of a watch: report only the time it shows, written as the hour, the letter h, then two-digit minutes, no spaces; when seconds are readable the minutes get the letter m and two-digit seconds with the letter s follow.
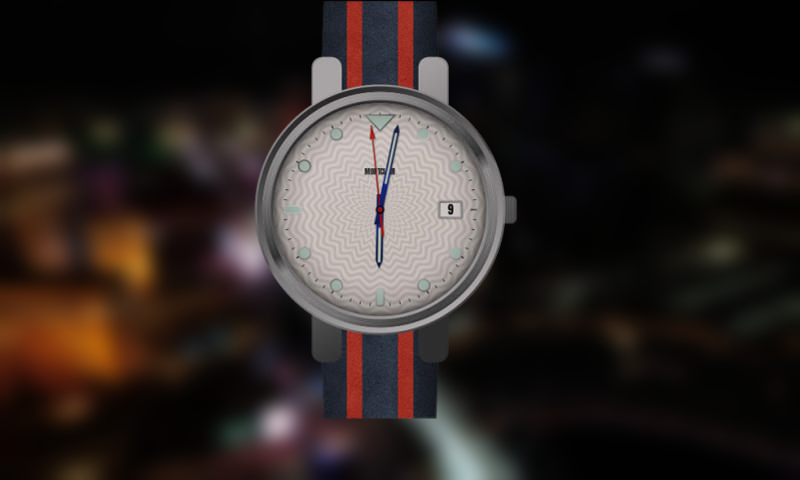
6h01m59s
